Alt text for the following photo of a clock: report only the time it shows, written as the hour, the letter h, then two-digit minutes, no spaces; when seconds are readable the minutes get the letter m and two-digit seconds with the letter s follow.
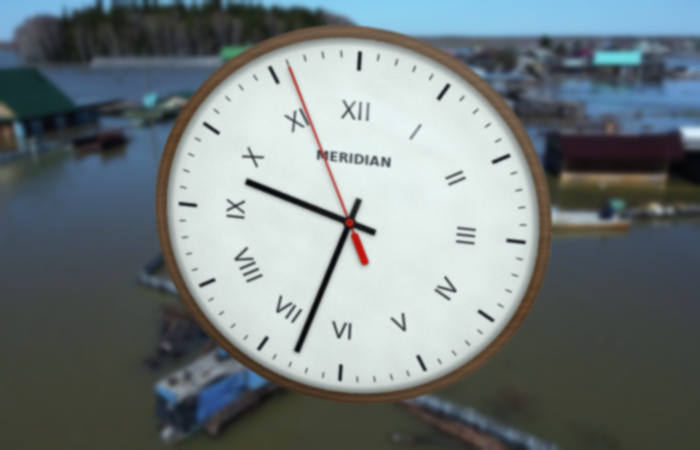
9h32m56s
